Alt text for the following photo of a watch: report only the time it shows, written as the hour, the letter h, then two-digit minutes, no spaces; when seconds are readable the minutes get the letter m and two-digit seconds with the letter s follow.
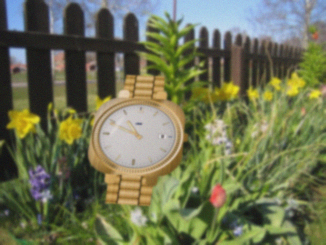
10h49
